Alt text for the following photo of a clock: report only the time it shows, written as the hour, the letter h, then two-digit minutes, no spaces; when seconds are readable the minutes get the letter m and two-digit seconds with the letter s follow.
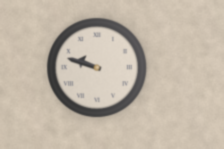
9h48
